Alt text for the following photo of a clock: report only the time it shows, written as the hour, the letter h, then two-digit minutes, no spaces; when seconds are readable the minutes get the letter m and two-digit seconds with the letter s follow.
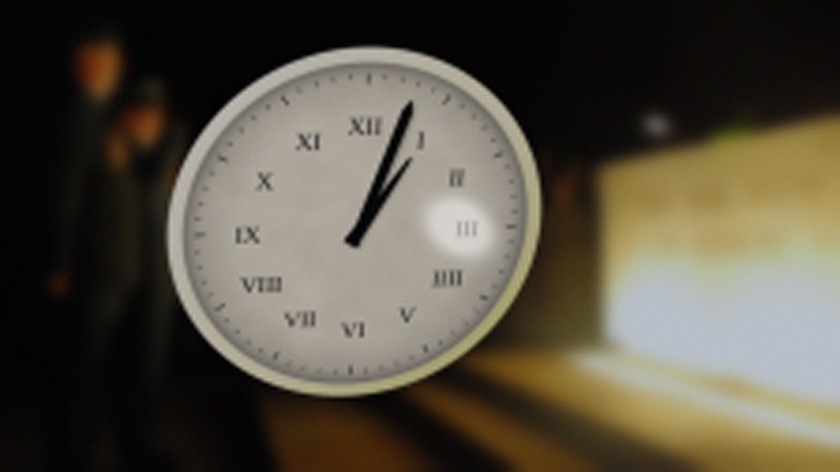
1h03
